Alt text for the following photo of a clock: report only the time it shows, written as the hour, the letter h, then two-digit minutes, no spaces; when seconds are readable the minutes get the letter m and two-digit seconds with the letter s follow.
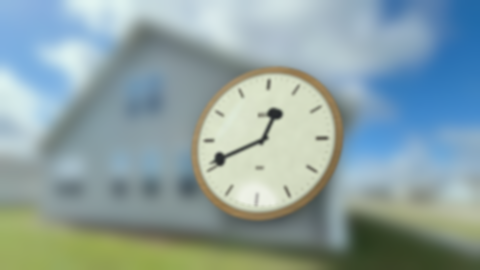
12h41
